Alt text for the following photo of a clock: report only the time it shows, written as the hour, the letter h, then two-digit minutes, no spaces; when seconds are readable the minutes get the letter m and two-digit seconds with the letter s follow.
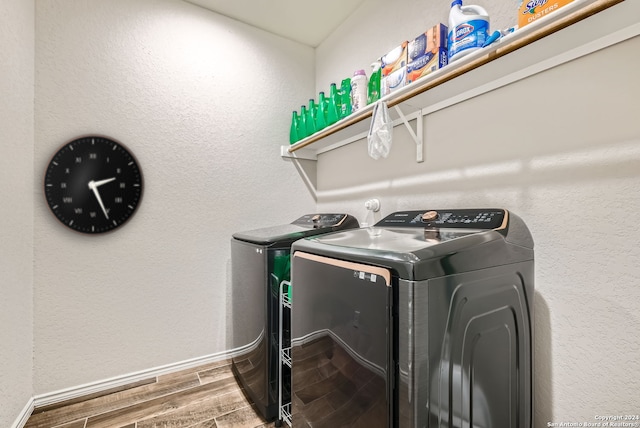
2h26
